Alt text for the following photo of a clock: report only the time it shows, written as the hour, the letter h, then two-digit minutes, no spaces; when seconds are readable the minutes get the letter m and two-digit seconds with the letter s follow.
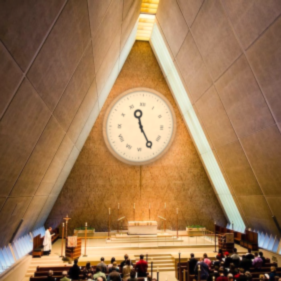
11h25
